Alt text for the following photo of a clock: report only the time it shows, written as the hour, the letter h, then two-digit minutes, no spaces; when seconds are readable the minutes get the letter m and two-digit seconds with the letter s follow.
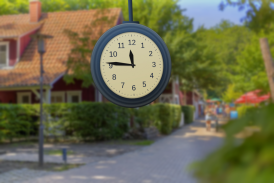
11h46
